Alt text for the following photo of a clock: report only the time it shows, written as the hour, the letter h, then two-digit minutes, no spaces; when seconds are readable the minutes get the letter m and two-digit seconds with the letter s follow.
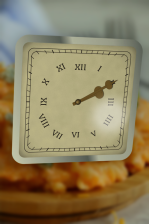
2h10
